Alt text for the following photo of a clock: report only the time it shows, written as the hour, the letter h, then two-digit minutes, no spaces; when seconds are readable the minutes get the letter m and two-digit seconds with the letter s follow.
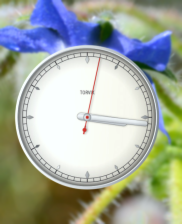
3h16m02s
